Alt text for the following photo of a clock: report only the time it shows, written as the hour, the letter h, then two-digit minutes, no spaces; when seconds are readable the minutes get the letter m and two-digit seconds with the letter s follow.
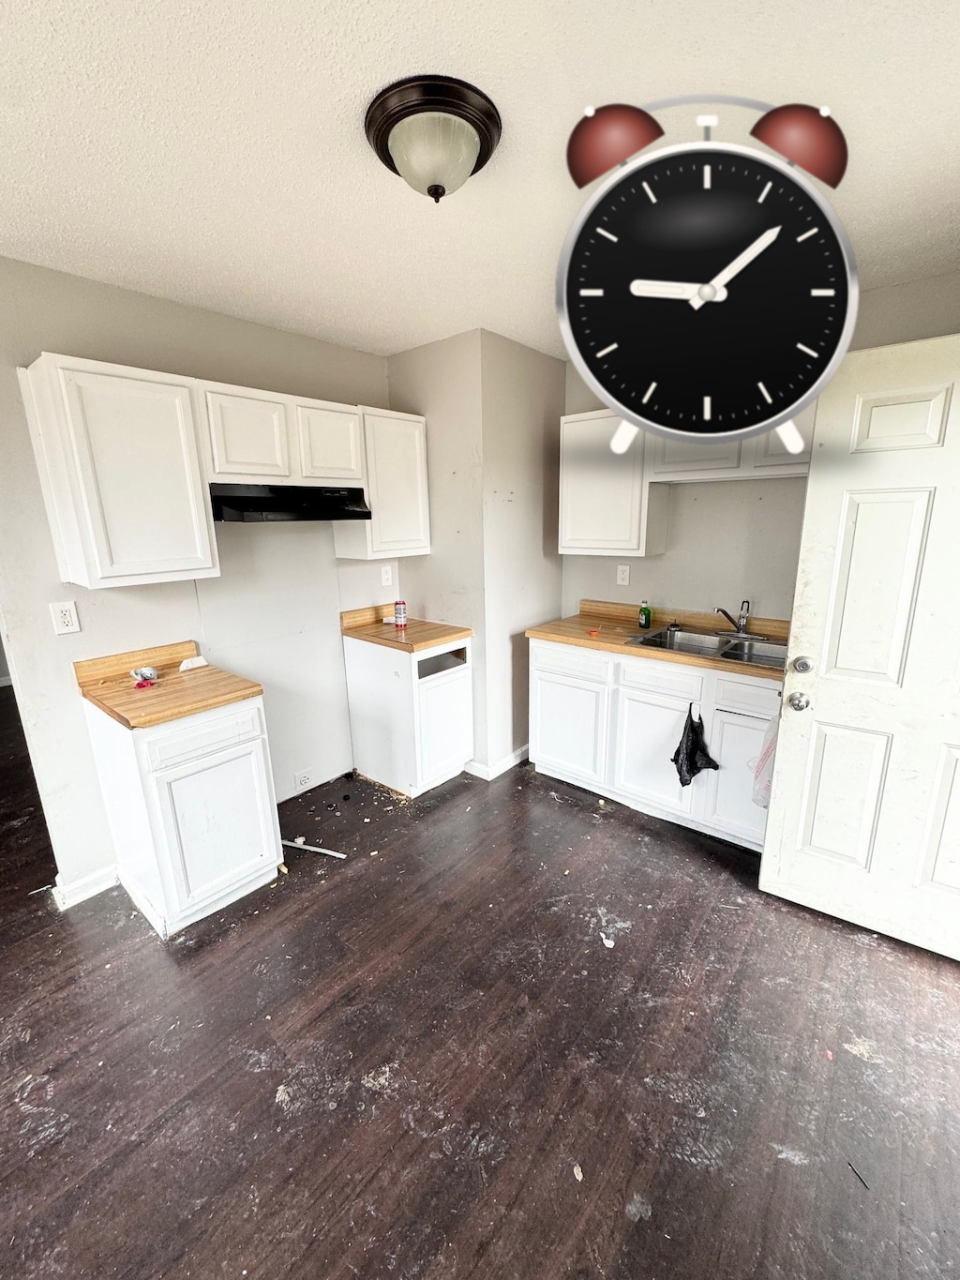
9h08
